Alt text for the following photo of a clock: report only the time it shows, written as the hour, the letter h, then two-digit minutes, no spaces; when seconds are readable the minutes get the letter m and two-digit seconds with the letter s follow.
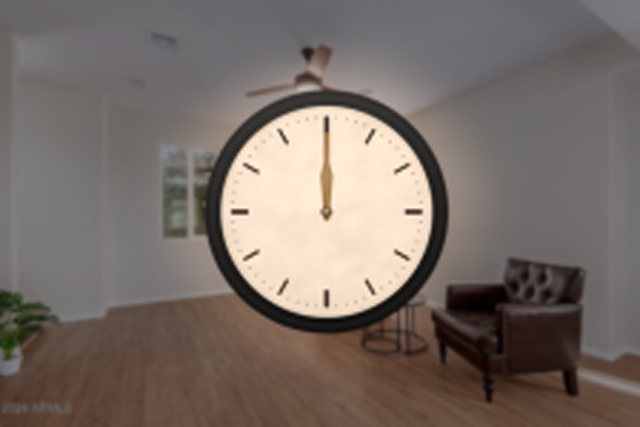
12h00
